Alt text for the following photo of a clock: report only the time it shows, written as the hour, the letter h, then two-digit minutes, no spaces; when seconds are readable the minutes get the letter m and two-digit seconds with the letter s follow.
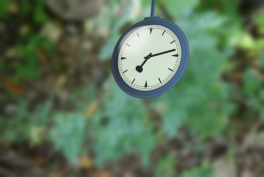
7h13
